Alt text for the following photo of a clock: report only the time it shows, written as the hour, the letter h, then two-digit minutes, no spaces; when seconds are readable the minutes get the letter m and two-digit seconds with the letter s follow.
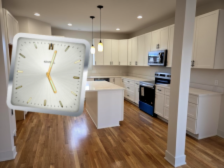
5h02
